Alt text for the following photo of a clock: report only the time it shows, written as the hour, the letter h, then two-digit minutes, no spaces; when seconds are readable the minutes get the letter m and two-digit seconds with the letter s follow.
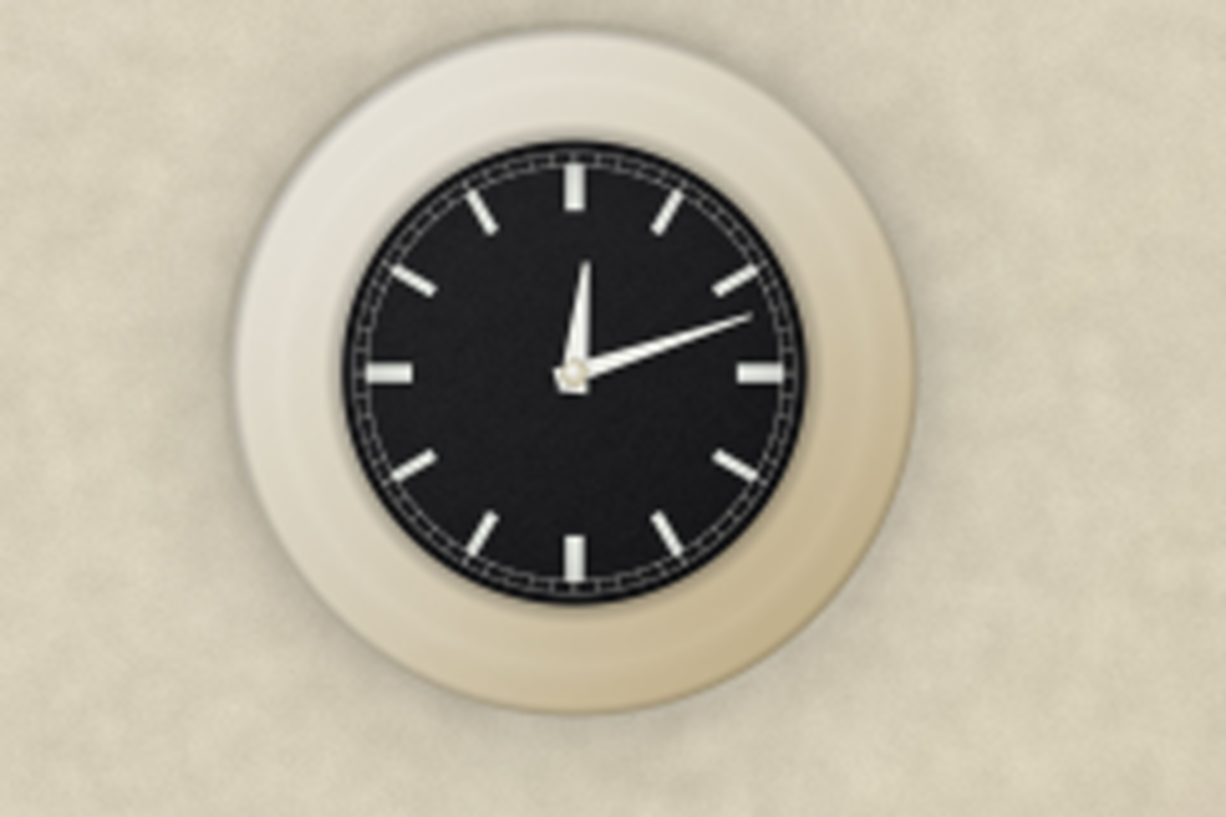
12h12
